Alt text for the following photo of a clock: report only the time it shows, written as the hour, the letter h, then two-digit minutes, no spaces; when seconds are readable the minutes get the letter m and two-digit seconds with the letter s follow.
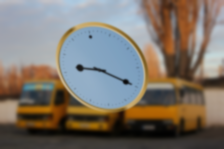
9h20
